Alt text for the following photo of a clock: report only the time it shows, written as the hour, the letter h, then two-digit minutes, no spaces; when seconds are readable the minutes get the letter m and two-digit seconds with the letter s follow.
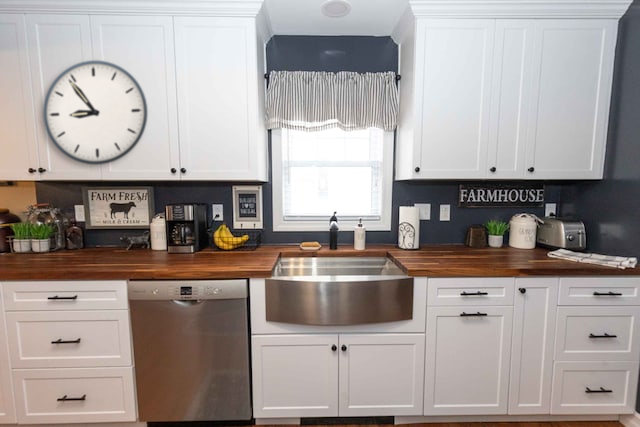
8h54
